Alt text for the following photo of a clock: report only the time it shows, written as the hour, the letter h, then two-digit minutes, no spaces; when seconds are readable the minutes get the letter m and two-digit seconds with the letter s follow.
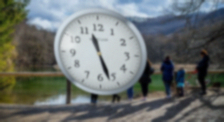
11h27
